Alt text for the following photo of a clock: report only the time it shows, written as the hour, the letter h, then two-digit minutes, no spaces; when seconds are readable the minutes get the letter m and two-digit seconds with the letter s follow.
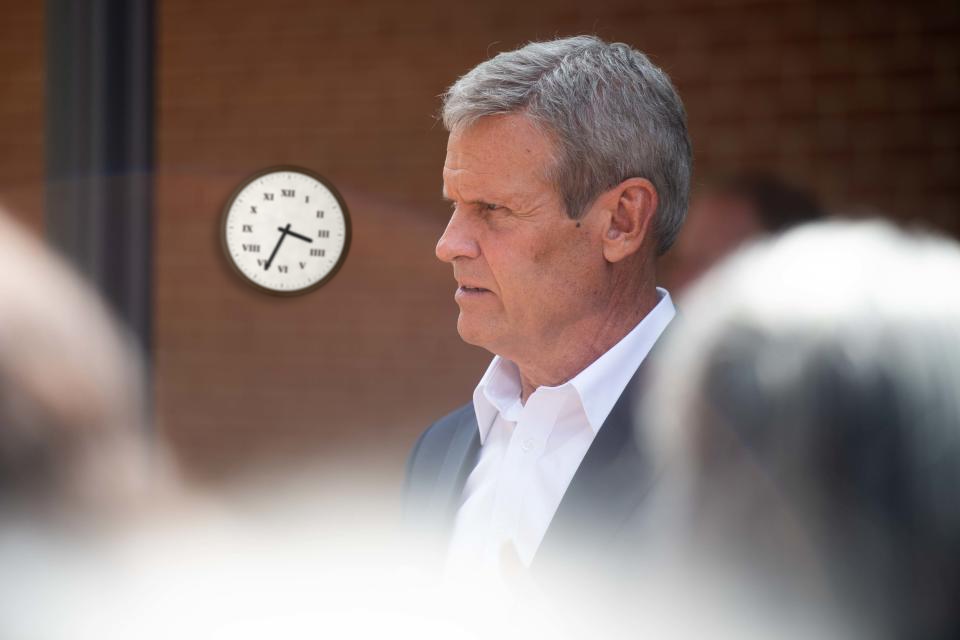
3h34
